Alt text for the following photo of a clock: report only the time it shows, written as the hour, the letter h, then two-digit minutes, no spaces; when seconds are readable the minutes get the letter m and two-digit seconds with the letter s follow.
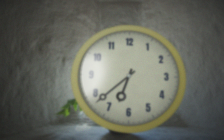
6h38
